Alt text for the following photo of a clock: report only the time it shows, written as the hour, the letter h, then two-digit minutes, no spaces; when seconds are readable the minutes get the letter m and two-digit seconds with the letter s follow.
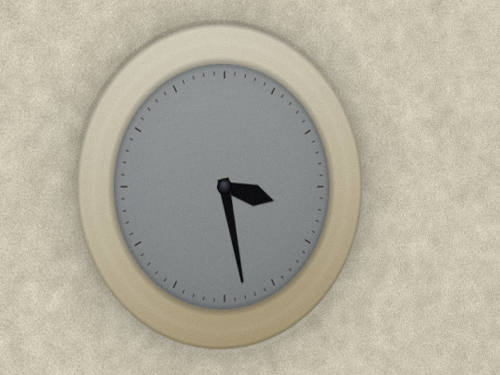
3h28
